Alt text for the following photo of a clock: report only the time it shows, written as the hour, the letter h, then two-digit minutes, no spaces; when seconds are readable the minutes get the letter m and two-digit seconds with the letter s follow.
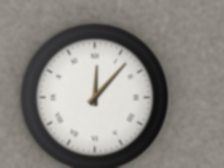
12h07
